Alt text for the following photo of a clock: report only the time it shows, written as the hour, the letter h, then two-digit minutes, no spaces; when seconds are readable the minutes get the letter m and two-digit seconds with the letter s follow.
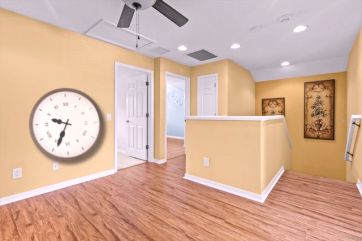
9h34
